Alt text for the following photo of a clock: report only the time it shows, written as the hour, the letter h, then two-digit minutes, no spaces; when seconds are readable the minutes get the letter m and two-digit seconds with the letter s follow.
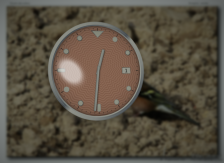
12h31
